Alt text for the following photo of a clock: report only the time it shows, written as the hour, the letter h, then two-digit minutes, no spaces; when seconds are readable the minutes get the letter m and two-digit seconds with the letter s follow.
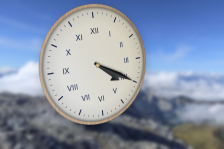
4h20
